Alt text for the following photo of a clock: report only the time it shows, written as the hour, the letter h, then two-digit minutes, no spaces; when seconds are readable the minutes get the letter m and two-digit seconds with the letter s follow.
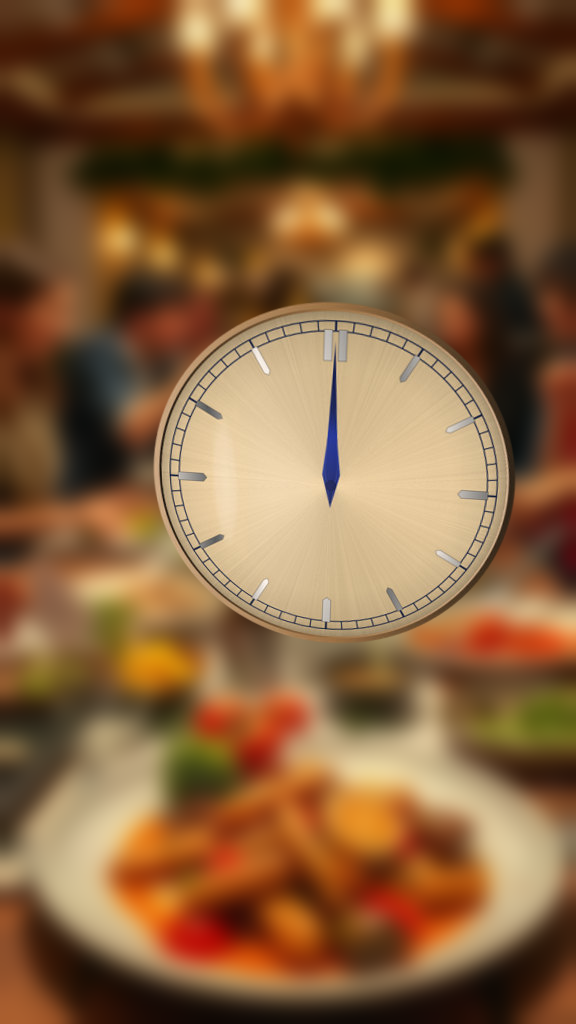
12h00
